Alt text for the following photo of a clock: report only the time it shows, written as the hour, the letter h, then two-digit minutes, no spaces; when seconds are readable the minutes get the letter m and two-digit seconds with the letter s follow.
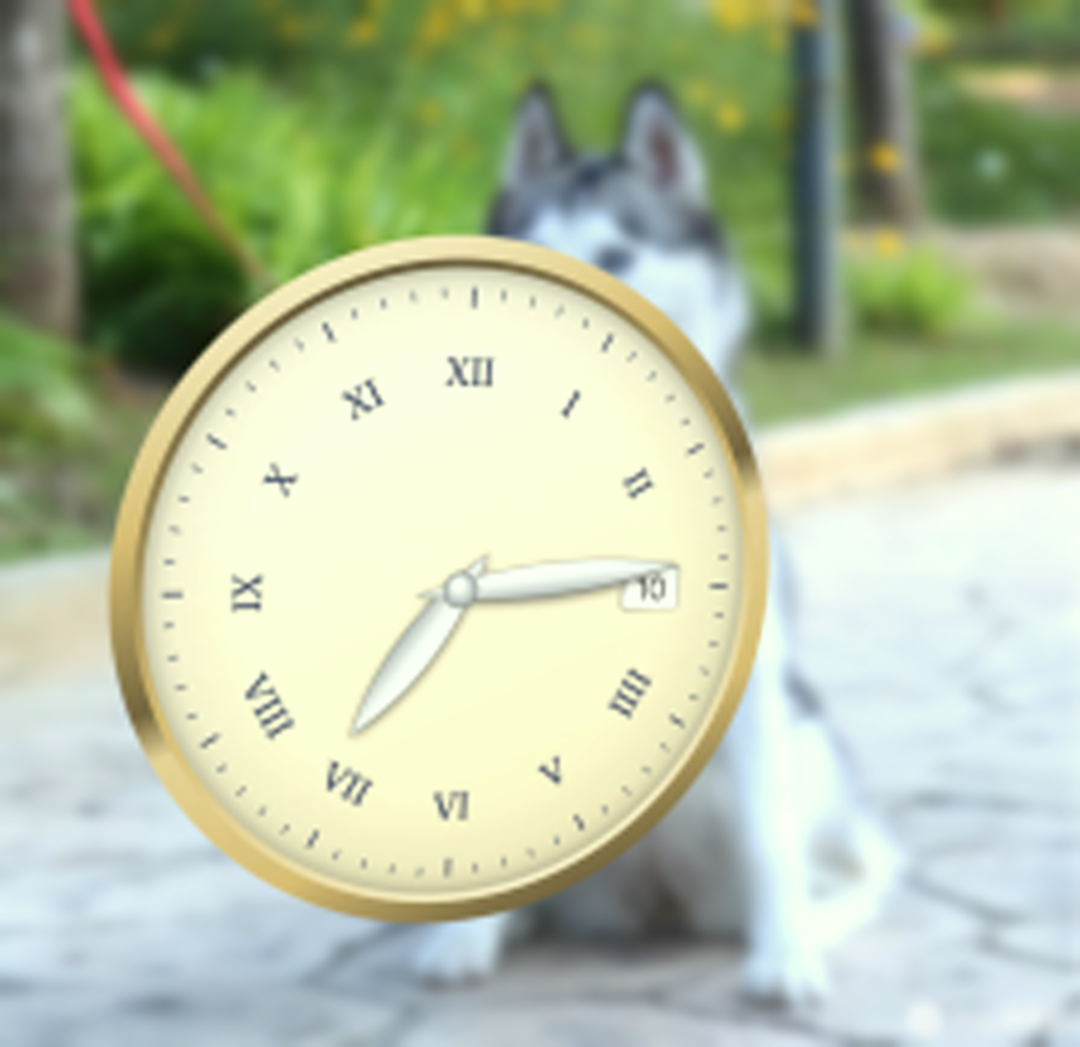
7h14
